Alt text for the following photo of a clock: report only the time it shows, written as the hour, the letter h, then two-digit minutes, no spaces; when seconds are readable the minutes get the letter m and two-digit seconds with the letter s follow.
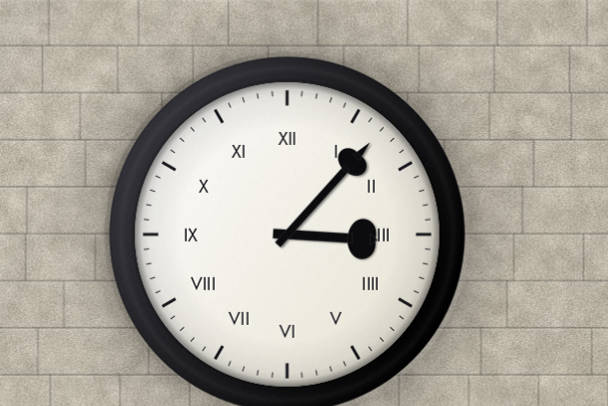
3h07
